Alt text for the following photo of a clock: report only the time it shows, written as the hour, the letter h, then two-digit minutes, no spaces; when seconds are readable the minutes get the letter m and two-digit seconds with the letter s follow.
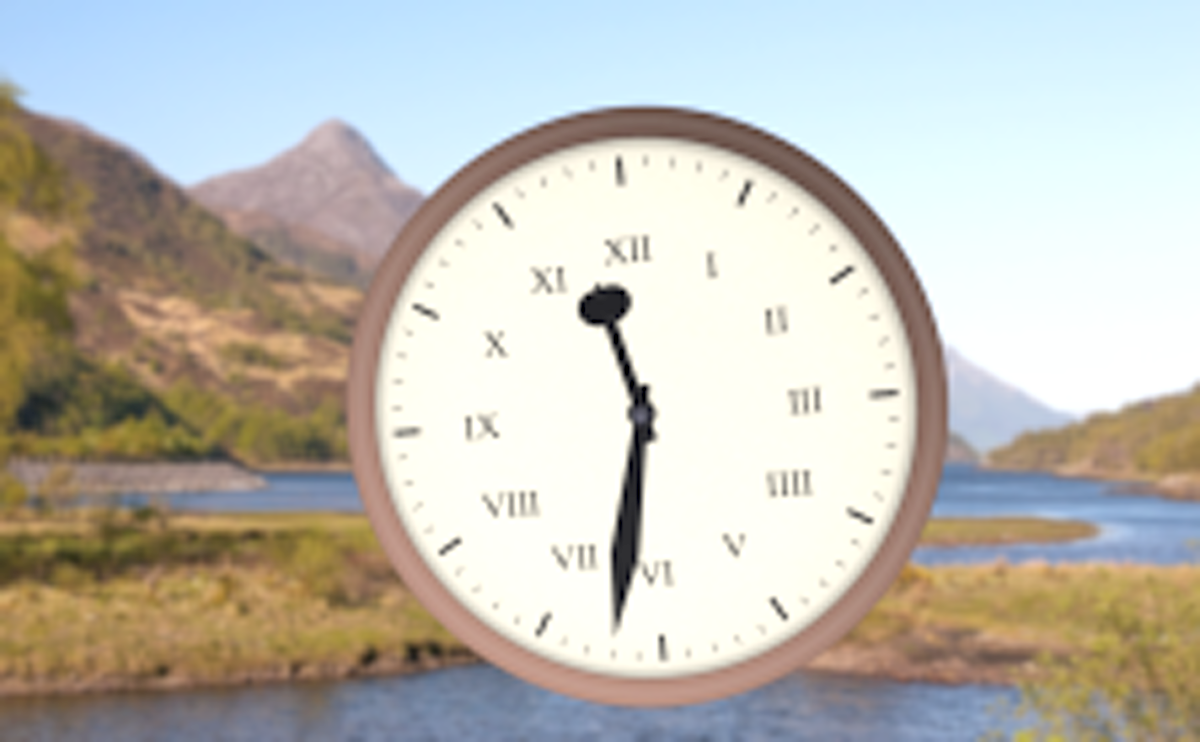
11h32
